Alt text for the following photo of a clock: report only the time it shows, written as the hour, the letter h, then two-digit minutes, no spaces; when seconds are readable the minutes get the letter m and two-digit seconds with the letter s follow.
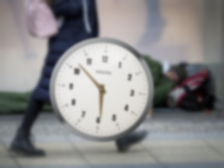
5h52
